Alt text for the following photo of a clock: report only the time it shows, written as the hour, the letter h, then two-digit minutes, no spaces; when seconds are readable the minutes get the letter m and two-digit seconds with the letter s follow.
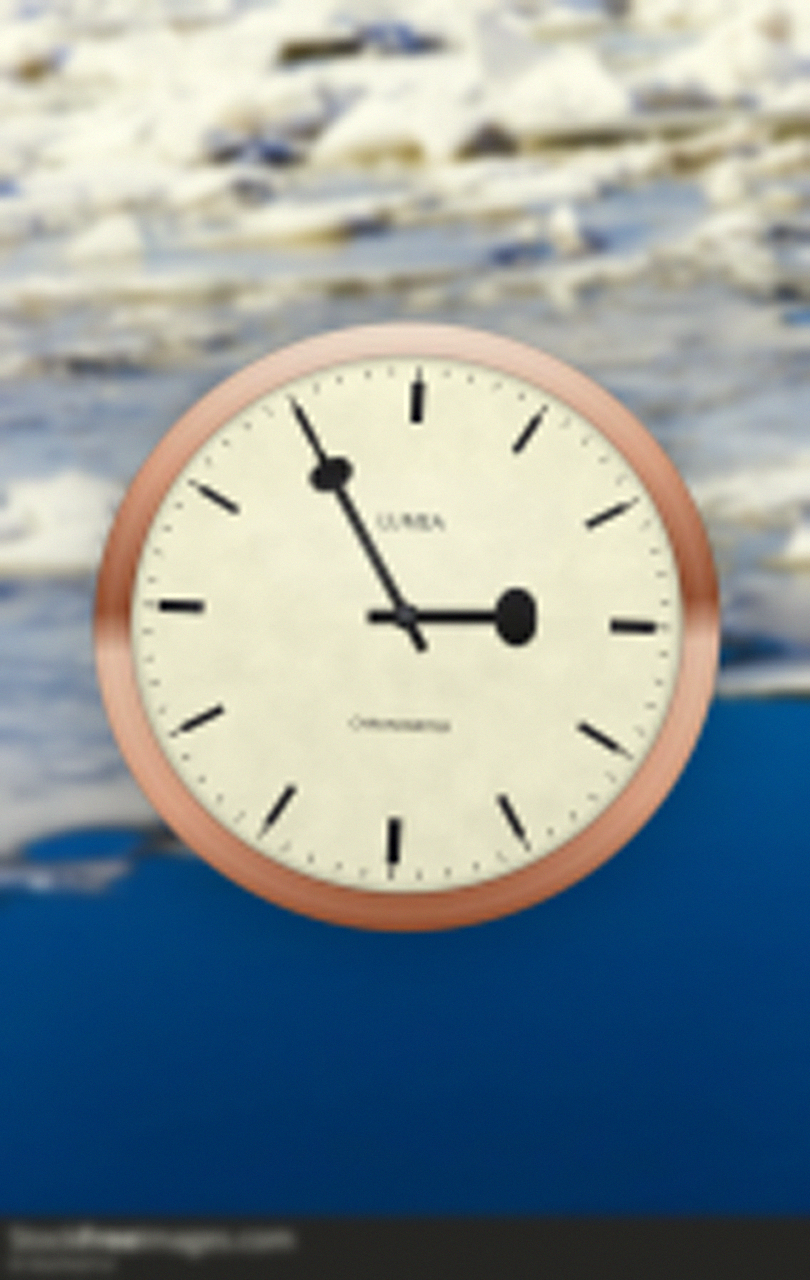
2h55
